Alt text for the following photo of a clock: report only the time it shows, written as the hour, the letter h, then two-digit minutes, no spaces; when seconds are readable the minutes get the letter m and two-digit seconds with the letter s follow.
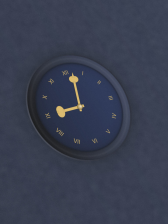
9h02
